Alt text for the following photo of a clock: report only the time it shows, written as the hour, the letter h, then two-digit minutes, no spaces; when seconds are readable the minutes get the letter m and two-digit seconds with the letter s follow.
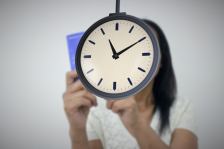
11h10
